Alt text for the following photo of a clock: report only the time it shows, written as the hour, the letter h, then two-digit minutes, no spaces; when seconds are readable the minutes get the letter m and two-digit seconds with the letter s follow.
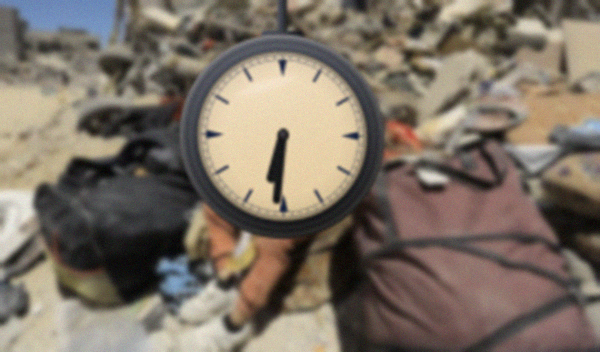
6h31
